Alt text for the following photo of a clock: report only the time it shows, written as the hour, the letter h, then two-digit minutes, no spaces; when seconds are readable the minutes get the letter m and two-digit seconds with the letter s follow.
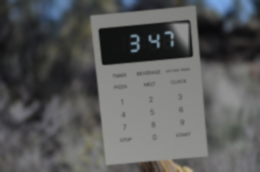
3h47
